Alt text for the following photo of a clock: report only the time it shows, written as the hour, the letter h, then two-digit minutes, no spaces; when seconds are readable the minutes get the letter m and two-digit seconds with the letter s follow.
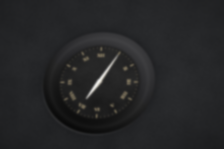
7h05
